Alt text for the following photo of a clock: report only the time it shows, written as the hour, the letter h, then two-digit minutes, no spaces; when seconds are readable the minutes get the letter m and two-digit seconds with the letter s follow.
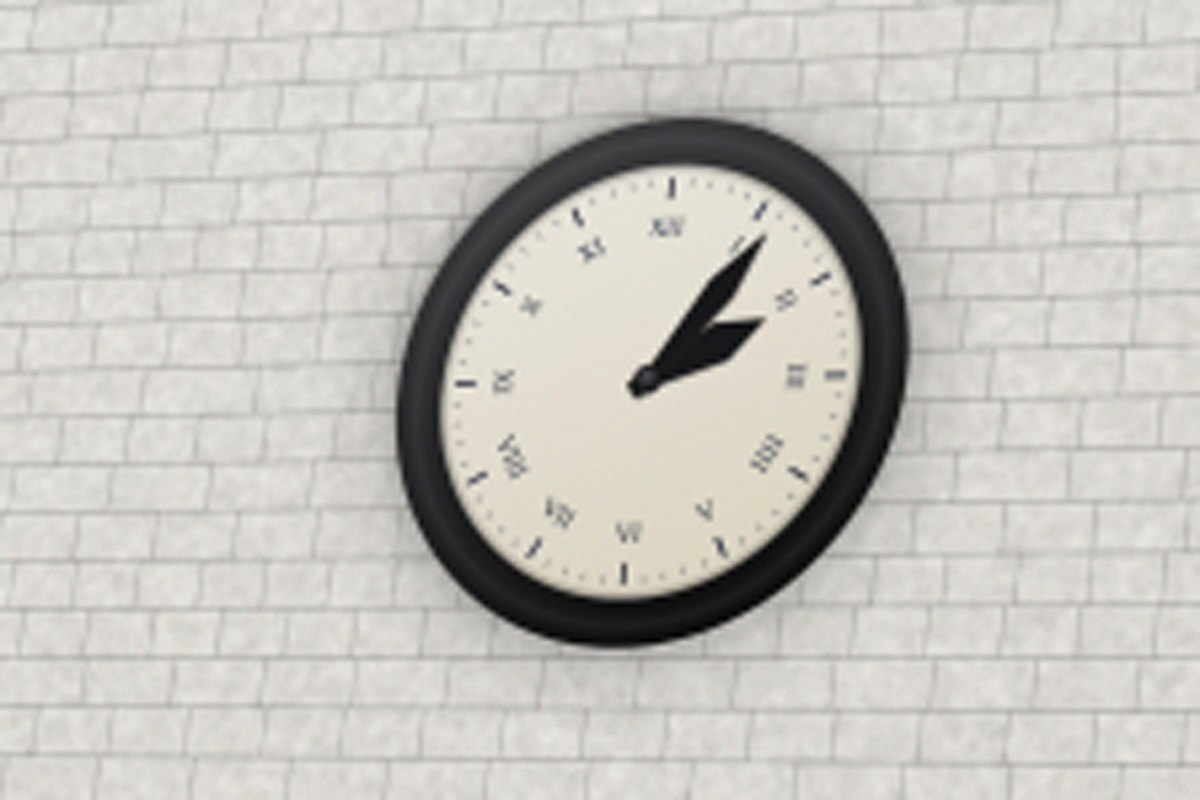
2h06
